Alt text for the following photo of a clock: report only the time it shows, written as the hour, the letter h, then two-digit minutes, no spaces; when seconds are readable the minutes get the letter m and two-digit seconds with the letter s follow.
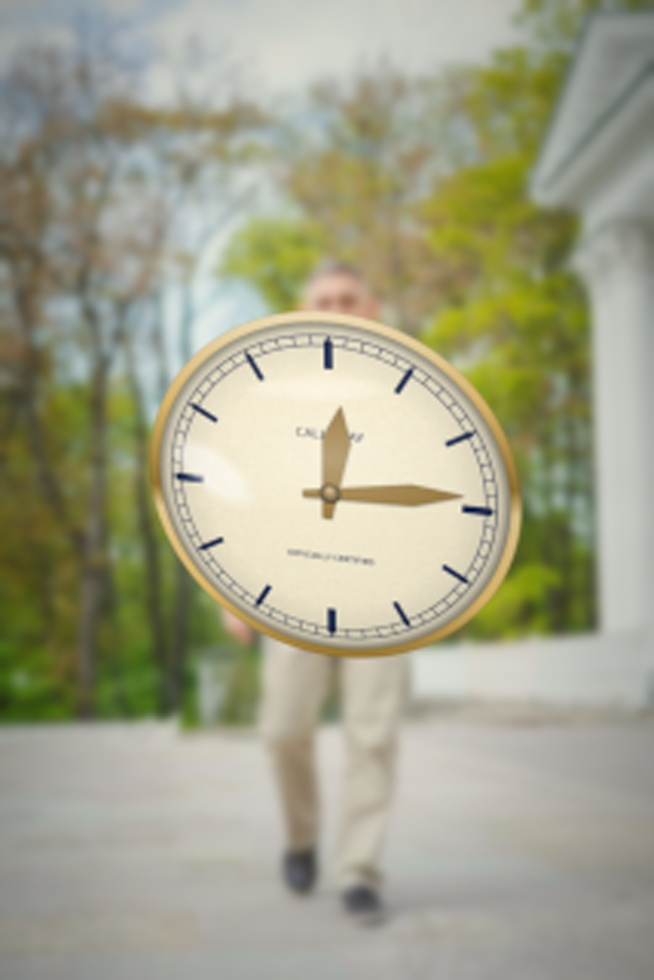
12h14
